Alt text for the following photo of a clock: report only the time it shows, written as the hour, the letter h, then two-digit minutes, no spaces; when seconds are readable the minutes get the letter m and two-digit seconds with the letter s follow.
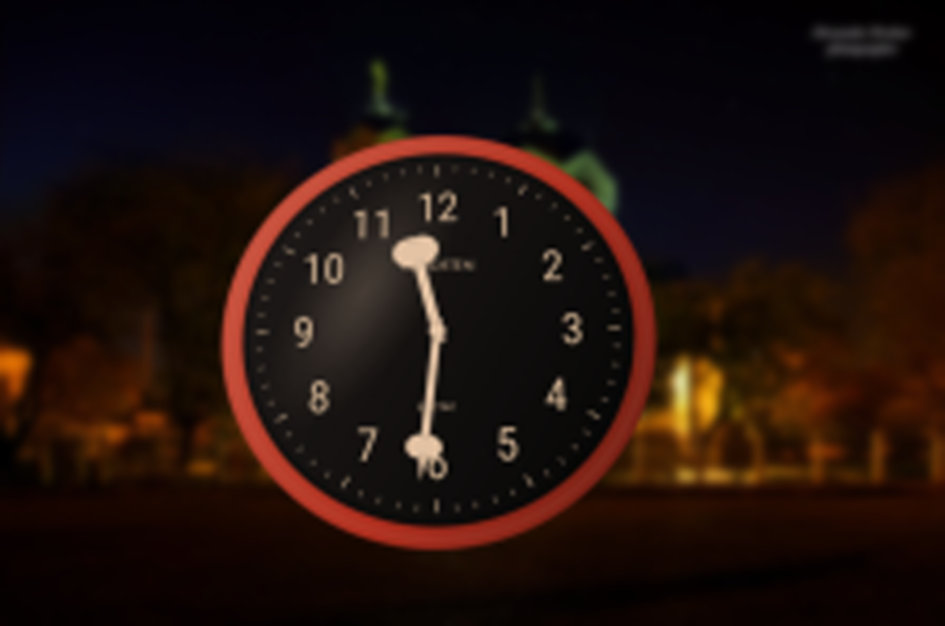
11h31
